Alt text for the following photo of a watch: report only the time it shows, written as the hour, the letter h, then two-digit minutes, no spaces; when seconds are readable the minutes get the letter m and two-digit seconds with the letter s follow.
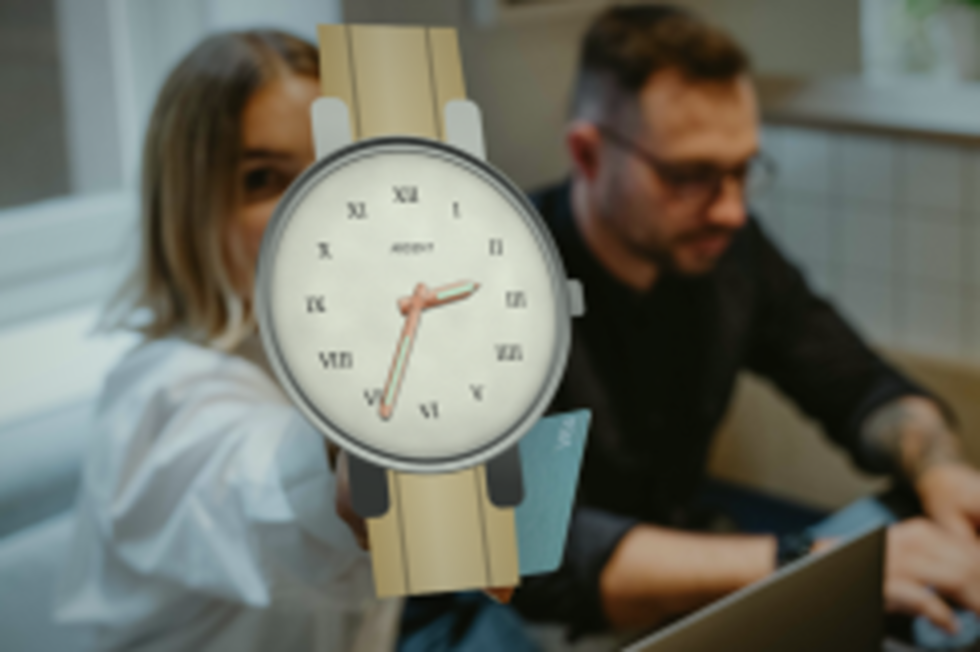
2h34
